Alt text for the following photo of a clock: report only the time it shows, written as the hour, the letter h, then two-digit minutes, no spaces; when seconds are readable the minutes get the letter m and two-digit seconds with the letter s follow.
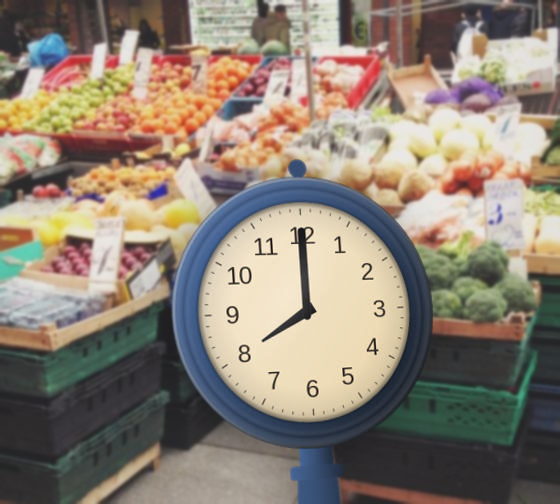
8h00
